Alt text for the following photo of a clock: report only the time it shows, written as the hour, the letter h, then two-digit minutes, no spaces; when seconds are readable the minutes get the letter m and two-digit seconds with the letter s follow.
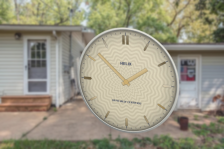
1h52
